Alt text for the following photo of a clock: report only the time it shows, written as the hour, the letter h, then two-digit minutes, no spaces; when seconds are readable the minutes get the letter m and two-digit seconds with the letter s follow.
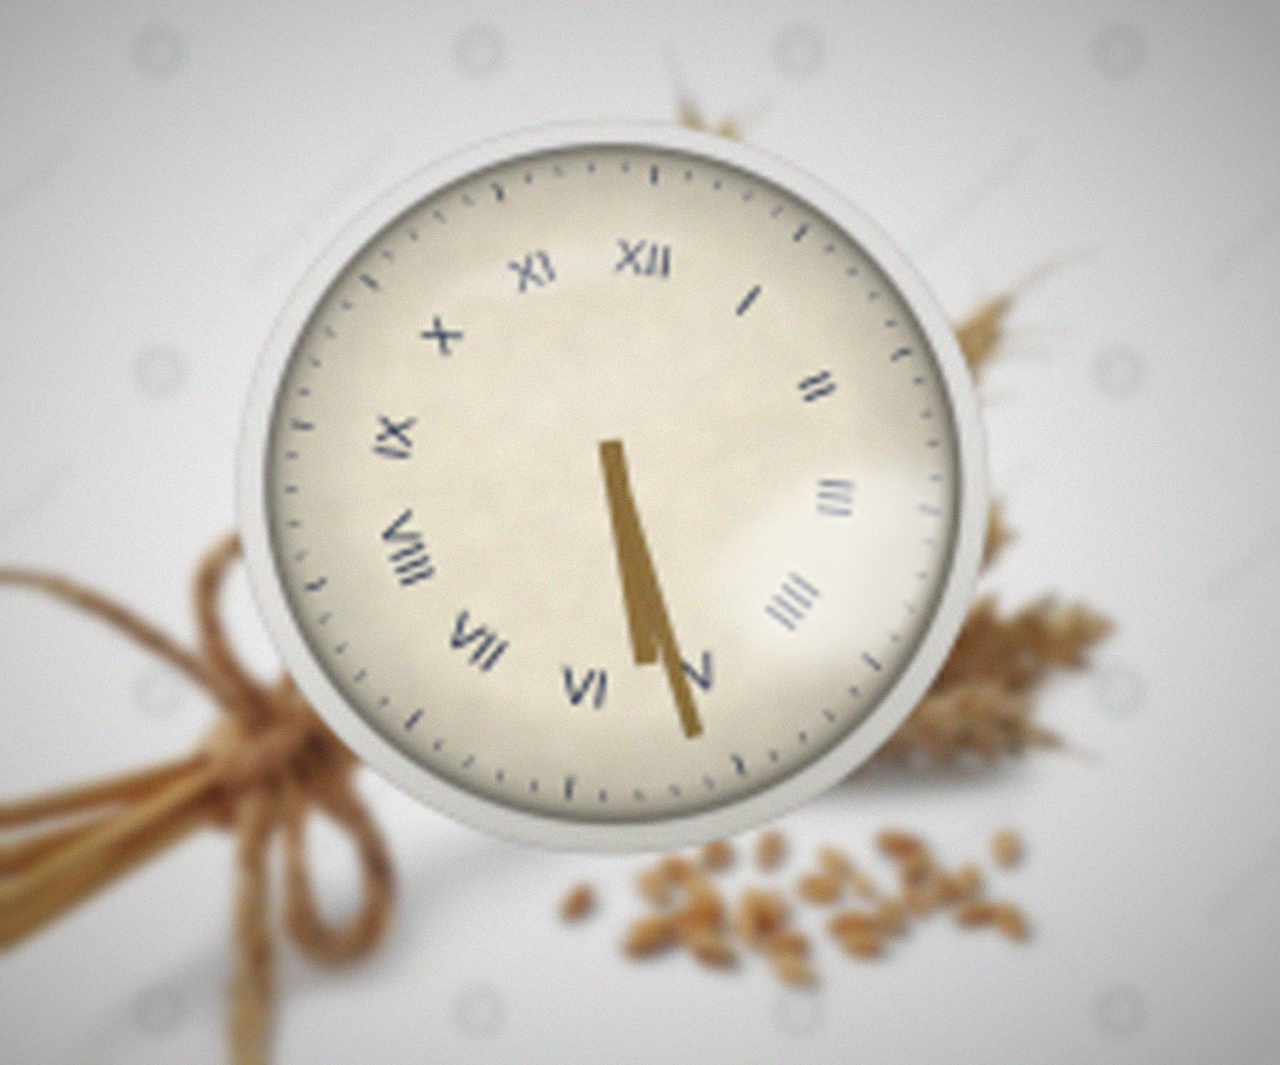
5h26
